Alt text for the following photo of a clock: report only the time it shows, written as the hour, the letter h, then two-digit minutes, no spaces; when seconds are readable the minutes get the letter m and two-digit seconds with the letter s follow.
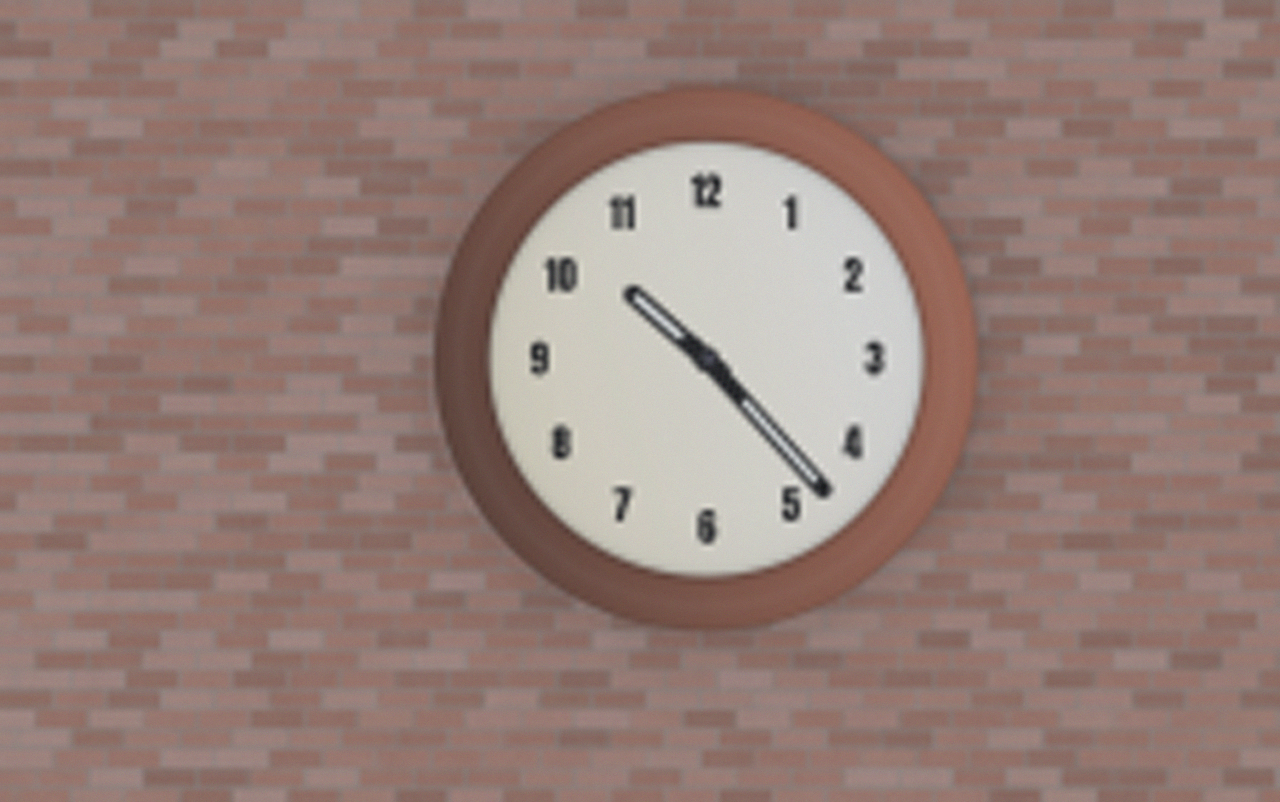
10h23
